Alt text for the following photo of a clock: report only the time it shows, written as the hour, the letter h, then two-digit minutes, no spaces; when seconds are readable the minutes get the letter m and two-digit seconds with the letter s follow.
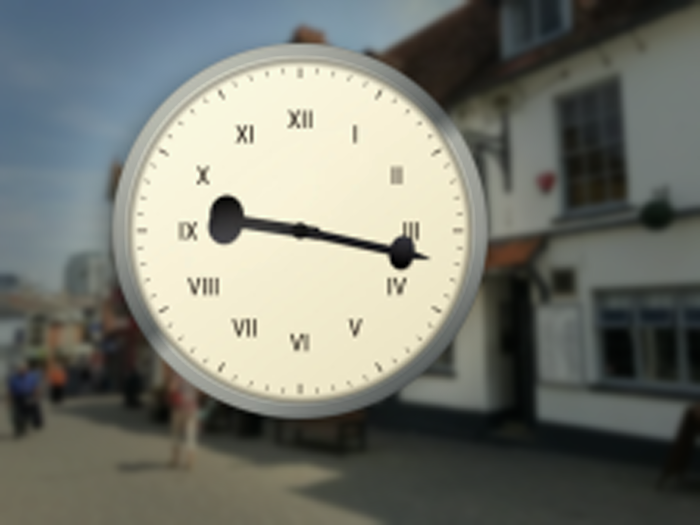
9h17
